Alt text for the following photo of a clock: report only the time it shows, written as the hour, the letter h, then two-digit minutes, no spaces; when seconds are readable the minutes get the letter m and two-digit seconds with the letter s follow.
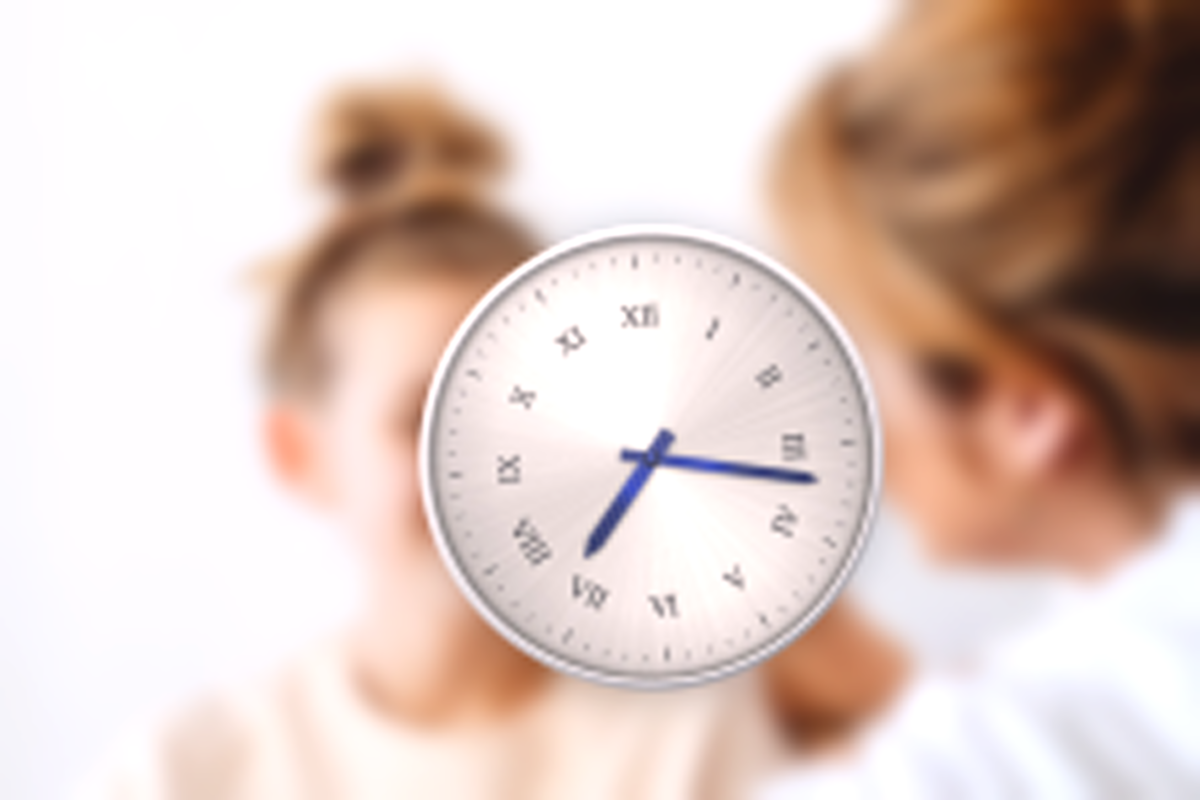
7h17
